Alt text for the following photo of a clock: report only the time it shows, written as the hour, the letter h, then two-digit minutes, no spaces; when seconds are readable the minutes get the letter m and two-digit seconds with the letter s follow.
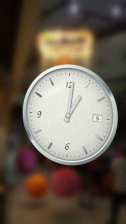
1h01
